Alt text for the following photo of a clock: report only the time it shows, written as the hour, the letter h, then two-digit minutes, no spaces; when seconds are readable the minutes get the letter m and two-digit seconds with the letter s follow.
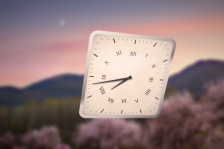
7h43
